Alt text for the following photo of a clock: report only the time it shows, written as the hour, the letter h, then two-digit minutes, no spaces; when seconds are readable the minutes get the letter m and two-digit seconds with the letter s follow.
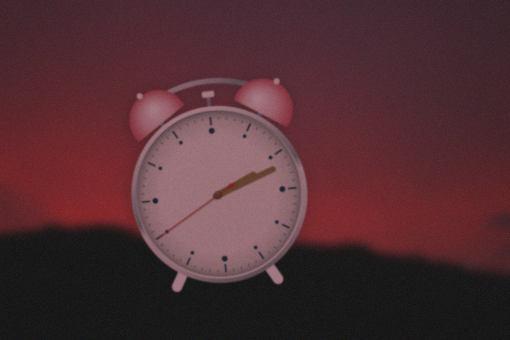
2h11m40s
